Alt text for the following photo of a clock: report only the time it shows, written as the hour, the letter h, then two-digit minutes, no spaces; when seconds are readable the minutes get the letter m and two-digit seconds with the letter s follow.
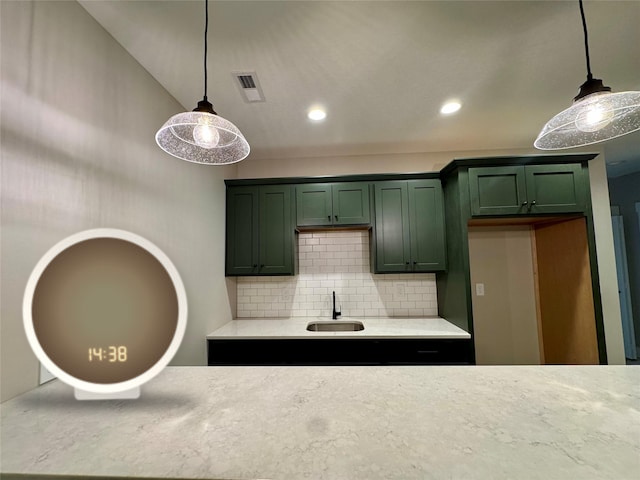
14h38
